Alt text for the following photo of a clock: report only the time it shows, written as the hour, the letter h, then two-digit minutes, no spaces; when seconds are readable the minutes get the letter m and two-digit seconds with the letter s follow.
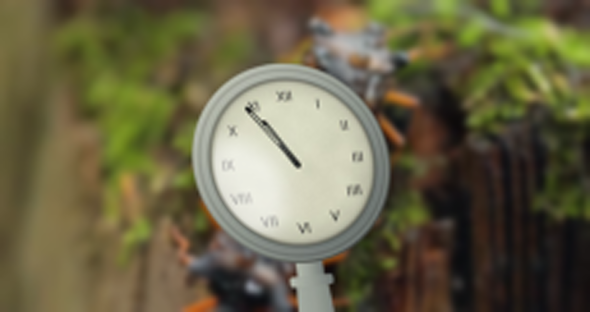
10h54
